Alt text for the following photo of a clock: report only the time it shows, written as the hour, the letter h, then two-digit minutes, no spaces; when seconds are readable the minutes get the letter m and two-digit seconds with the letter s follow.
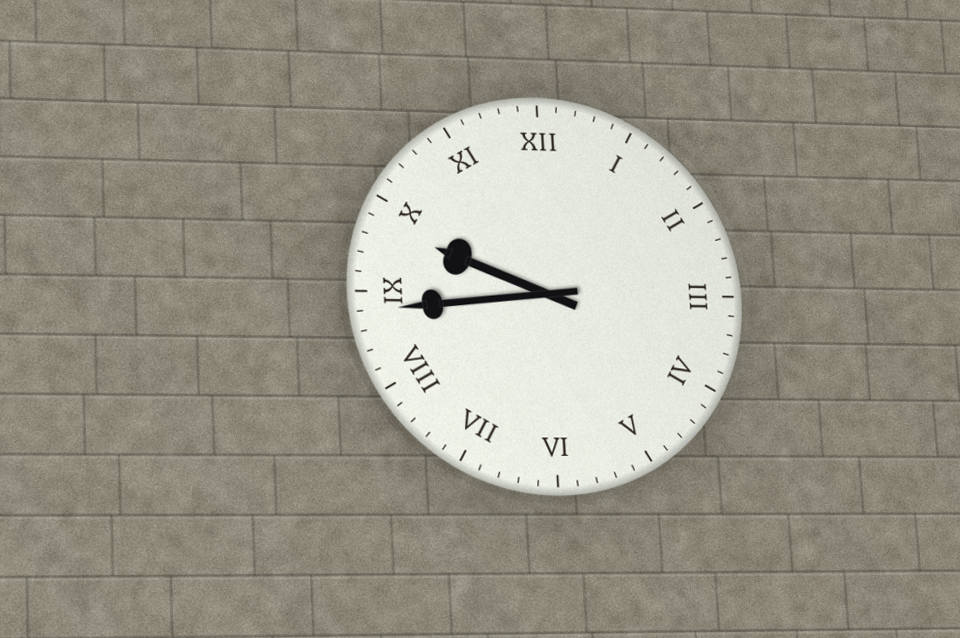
9h44
